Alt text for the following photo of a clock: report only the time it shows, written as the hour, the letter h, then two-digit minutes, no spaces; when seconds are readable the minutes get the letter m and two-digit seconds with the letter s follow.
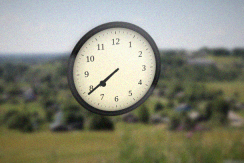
7h39
